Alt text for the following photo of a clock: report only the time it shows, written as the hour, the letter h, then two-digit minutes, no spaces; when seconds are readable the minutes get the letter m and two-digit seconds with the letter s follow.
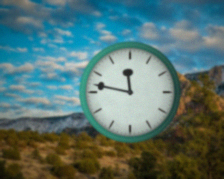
11h47
